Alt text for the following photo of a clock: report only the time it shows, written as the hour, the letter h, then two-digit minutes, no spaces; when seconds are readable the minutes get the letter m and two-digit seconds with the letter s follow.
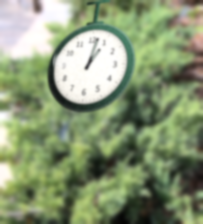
1h02
